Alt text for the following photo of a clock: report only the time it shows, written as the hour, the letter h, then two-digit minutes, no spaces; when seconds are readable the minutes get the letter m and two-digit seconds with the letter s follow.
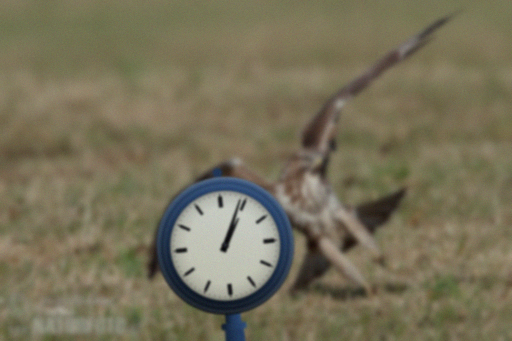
1h04
